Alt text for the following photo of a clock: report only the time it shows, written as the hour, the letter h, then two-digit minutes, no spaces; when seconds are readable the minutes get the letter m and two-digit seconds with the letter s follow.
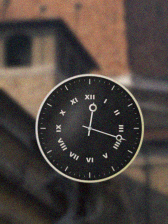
12h18
